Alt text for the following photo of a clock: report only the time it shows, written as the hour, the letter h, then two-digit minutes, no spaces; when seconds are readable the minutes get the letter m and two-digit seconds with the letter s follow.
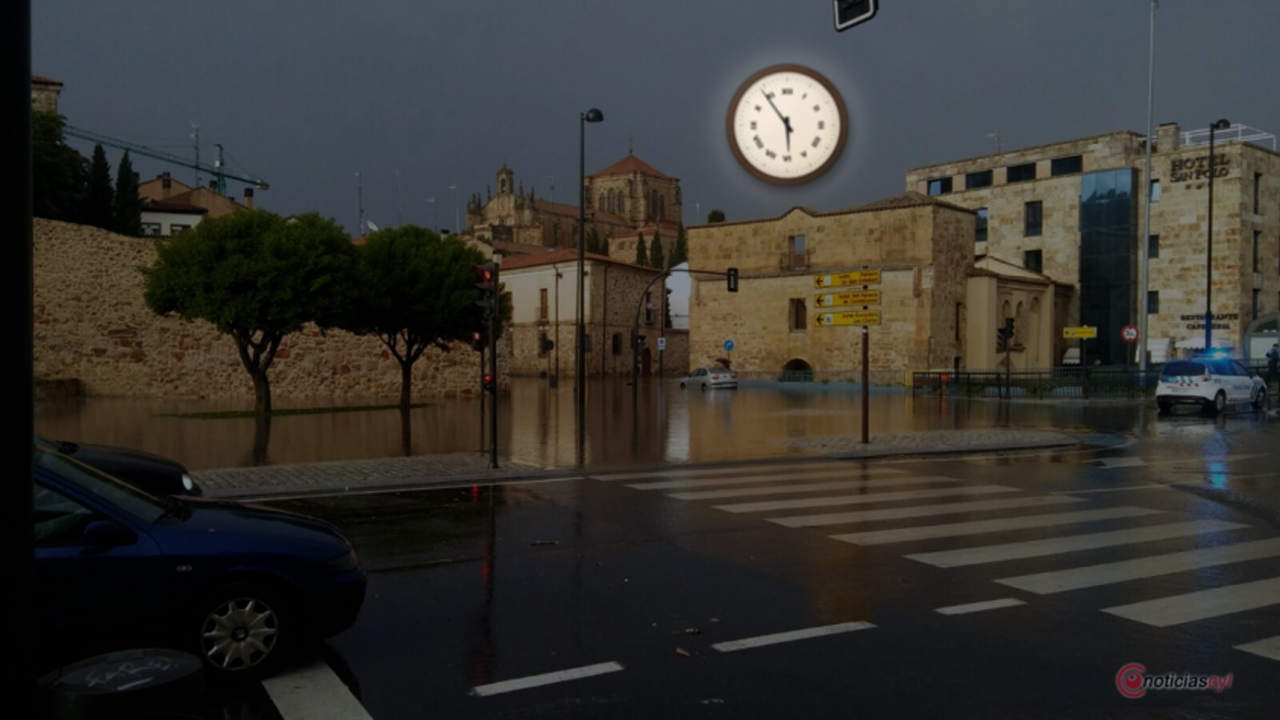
5h54
